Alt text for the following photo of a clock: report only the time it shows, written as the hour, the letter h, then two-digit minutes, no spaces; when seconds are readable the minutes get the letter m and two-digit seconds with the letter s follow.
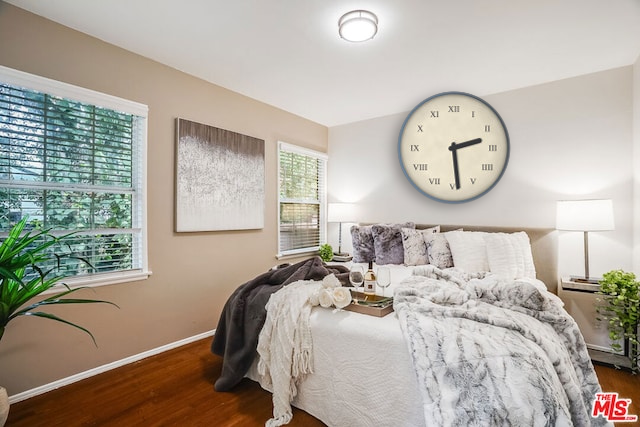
2h29
